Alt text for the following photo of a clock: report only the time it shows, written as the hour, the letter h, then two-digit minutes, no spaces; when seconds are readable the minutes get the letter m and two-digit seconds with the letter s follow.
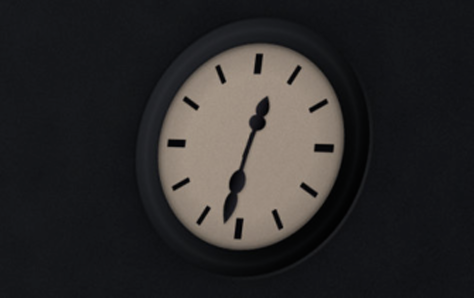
12h32
